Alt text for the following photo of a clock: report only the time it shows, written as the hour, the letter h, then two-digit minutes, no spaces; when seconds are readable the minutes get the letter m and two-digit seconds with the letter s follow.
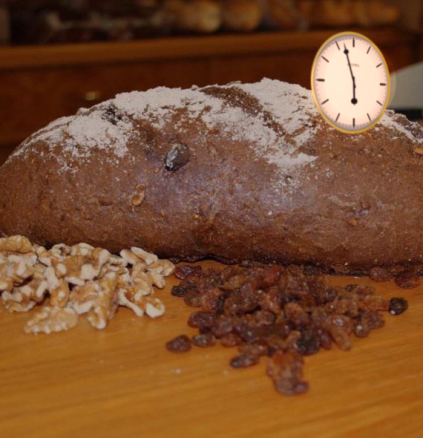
5h57
